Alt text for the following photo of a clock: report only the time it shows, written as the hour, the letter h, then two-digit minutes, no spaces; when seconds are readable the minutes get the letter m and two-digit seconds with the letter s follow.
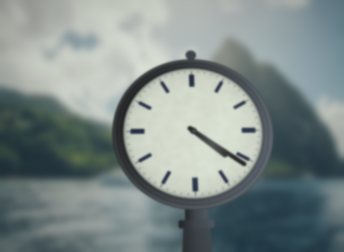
4h21
